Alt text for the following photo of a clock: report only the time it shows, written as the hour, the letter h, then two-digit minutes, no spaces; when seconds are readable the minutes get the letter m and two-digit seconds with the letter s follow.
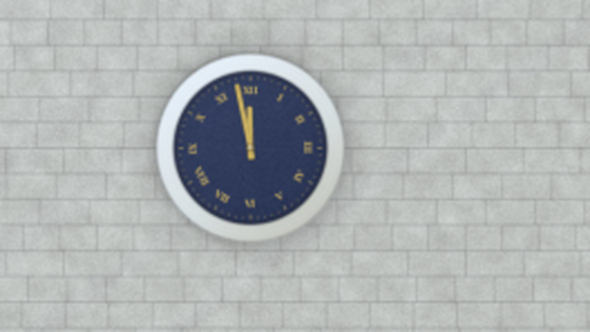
11h58
